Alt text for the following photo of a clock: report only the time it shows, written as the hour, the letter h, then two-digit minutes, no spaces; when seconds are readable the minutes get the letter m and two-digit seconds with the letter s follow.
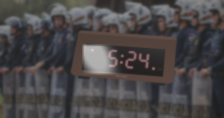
5h24
